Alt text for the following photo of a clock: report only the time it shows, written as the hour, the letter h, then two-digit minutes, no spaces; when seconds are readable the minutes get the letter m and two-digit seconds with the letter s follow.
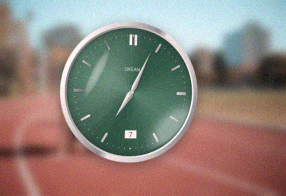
7h04
